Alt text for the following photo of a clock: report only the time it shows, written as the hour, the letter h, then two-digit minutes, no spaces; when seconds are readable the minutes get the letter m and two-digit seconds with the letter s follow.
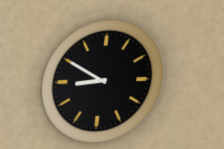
8h50
